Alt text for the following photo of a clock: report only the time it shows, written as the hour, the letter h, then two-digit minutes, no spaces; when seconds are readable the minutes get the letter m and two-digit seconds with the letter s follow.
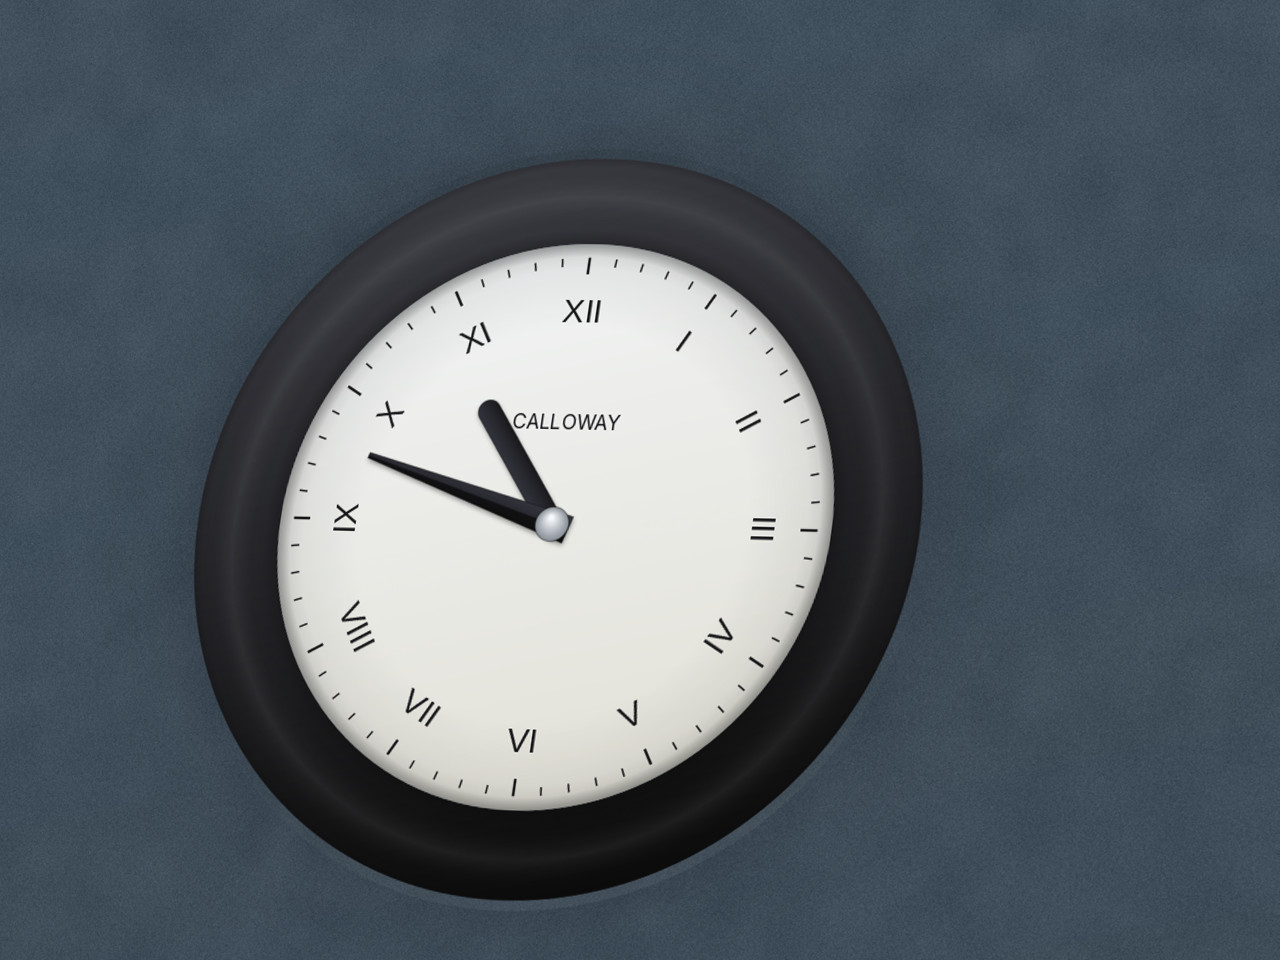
10h48
